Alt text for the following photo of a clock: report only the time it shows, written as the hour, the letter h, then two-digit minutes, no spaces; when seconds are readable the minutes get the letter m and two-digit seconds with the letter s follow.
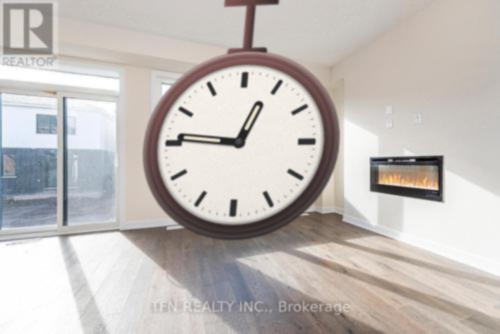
12h46
